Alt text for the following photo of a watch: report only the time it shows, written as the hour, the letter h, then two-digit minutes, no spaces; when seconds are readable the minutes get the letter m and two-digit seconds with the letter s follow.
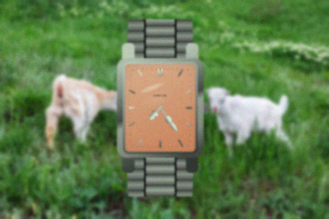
7h24
